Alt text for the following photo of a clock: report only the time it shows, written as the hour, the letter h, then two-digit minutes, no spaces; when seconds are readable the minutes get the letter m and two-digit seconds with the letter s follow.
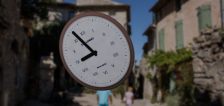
8h57
